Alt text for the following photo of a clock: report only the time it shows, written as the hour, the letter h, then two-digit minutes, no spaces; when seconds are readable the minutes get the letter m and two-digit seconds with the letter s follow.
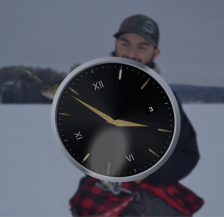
3h54
